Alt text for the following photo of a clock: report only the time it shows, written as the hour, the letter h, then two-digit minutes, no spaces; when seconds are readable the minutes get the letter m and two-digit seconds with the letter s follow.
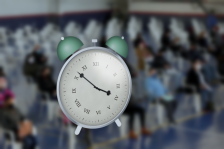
3h52
